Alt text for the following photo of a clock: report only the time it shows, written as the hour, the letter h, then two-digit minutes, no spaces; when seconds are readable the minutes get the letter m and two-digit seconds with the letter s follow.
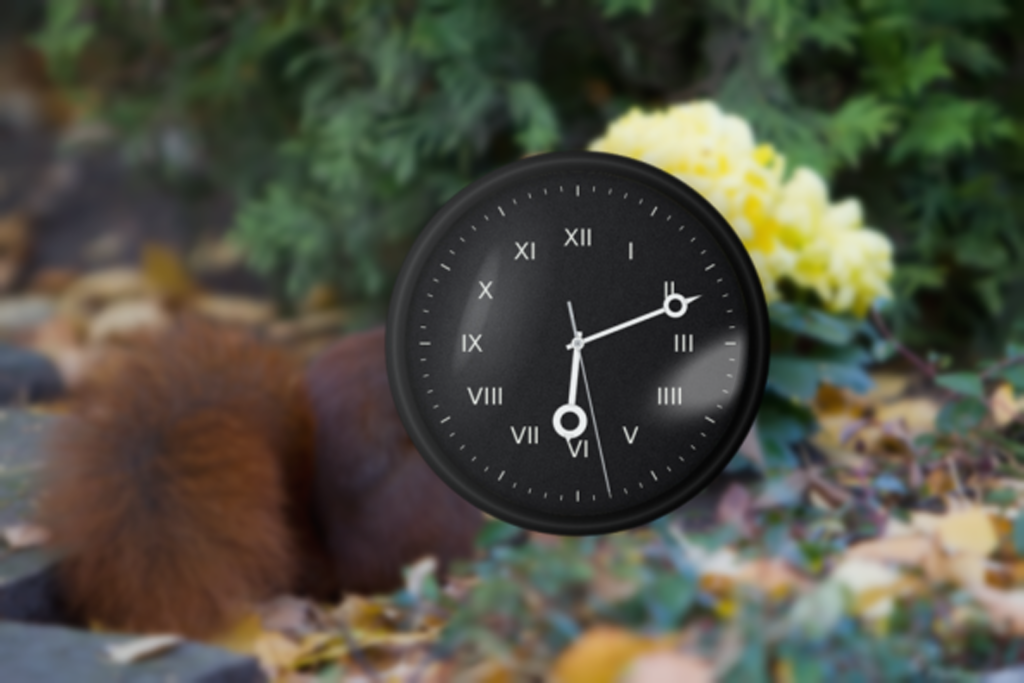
6h11m28s
